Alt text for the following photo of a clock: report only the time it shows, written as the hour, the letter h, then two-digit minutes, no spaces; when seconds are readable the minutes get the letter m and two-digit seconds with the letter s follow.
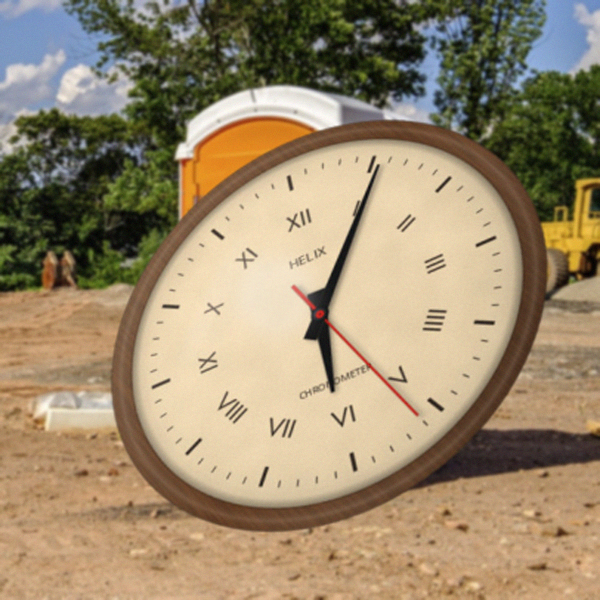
6h05m26s
